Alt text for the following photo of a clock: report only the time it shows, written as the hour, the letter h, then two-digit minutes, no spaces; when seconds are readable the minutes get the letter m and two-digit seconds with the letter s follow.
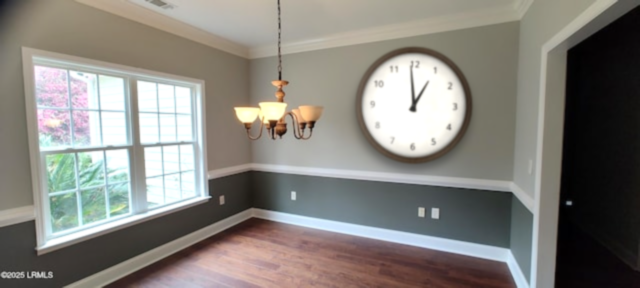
12h59
